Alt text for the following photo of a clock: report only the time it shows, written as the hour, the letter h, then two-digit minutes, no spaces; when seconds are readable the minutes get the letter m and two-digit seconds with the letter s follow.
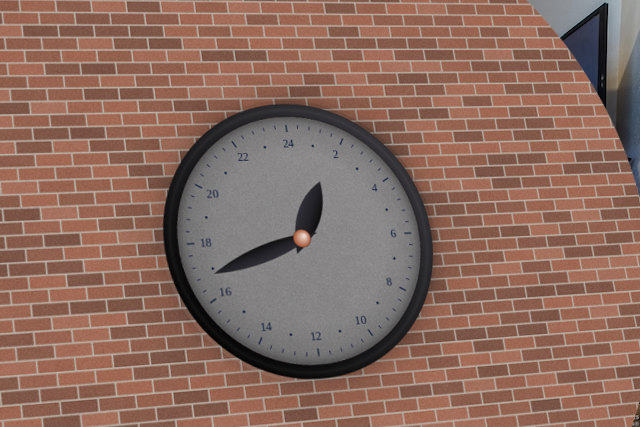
1h42
